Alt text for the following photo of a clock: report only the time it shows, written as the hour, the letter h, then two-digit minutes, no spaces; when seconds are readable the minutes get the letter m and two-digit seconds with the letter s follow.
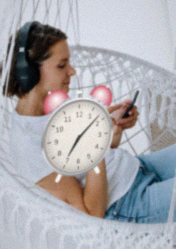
7h08
